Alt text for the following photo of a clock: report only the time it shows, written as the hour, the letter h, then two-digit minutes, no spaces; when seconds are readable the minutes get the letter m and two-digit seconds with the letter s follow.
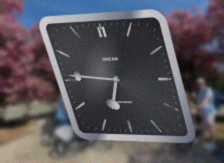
6h46
